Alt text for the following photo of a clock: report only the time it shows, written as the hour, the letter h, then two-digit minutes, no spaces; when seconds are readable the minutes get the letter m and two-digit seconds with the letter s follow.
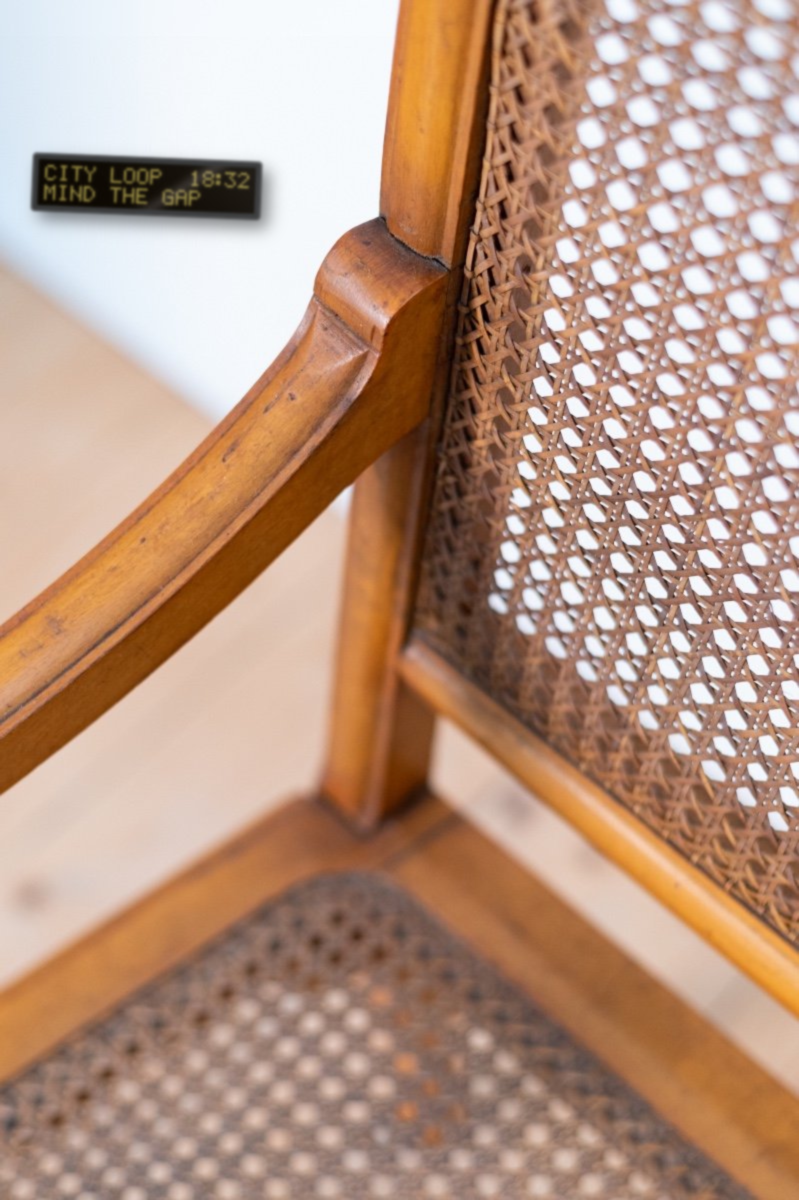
18h32
